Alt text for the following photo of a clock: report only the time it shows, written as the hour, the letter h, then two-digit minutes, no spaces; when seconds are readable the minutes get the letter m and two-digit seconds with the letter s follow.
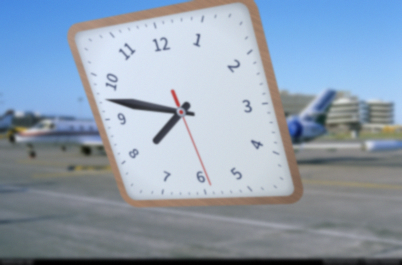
7h47m29s
